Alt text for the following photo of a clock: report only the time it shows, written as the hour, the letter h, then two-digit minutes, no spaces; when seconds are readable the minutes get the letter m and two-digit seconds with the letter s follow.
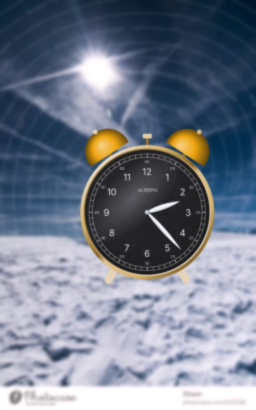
2h23
